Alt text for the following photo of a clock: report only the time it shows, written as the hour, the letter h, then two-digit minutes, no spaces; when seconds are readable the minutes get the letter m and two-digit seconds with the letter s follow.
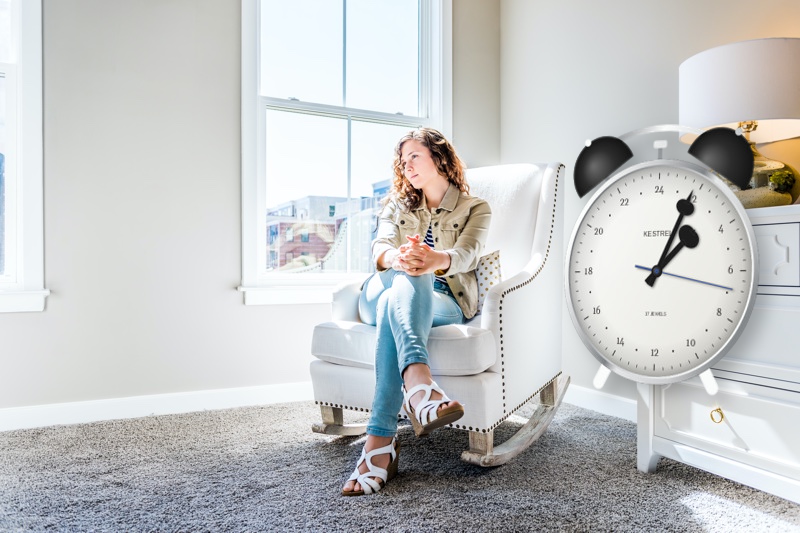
3h04m17s
